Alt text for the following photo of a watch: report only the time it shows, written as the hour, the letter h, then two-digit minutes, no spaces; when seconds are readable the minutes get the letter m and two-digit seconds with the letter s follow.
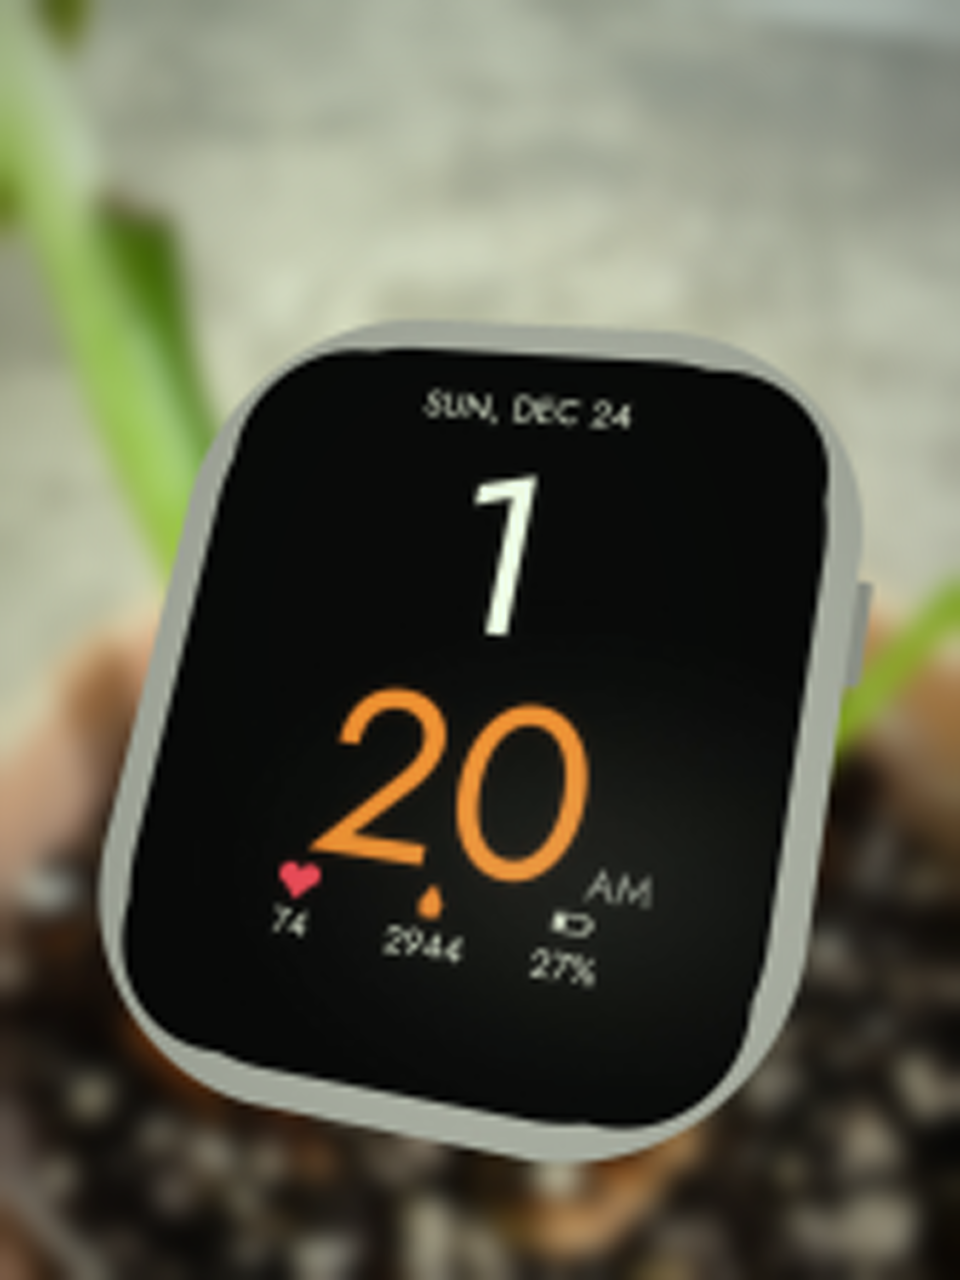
1h20
